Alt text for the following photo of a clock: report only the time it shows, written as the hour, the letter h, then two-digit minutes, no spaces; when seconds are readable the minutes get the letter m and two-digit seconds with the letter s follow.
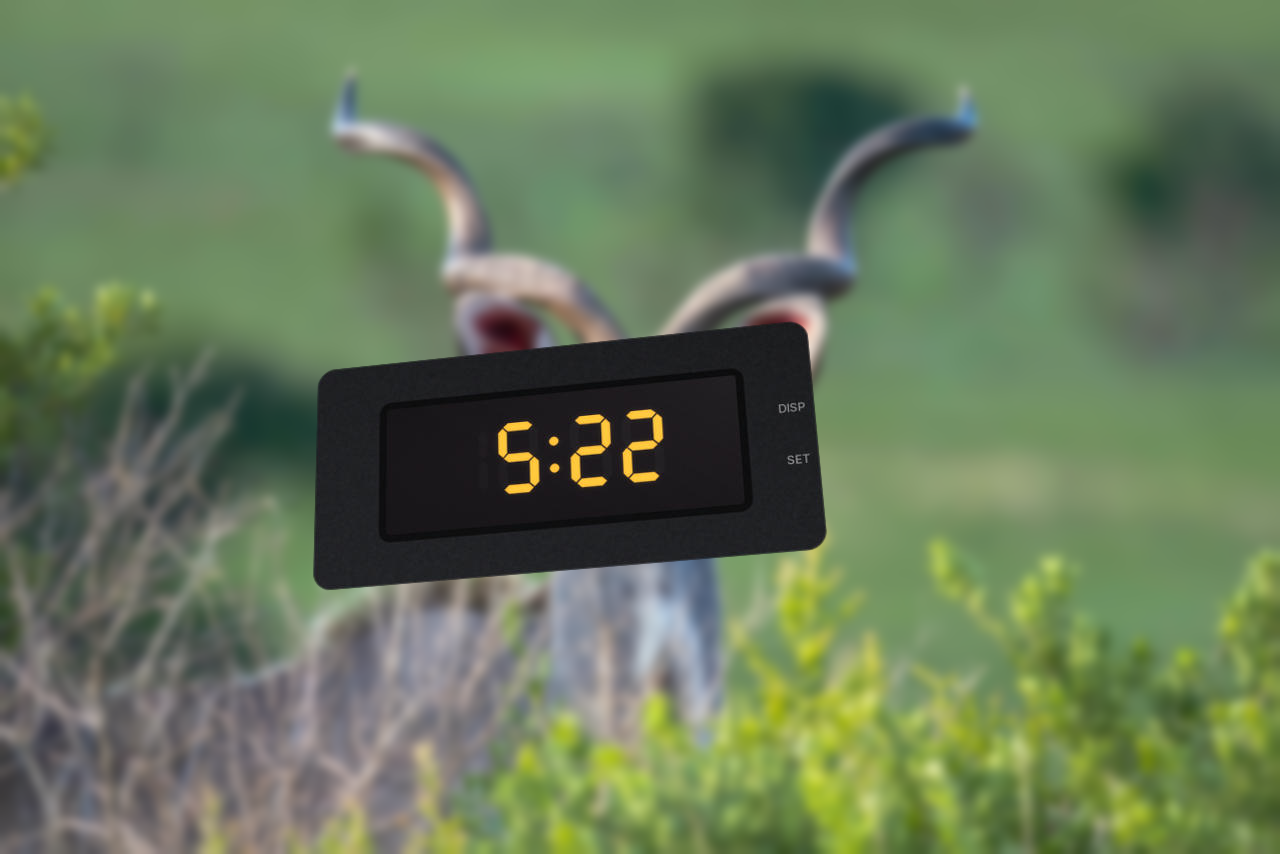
5h22
